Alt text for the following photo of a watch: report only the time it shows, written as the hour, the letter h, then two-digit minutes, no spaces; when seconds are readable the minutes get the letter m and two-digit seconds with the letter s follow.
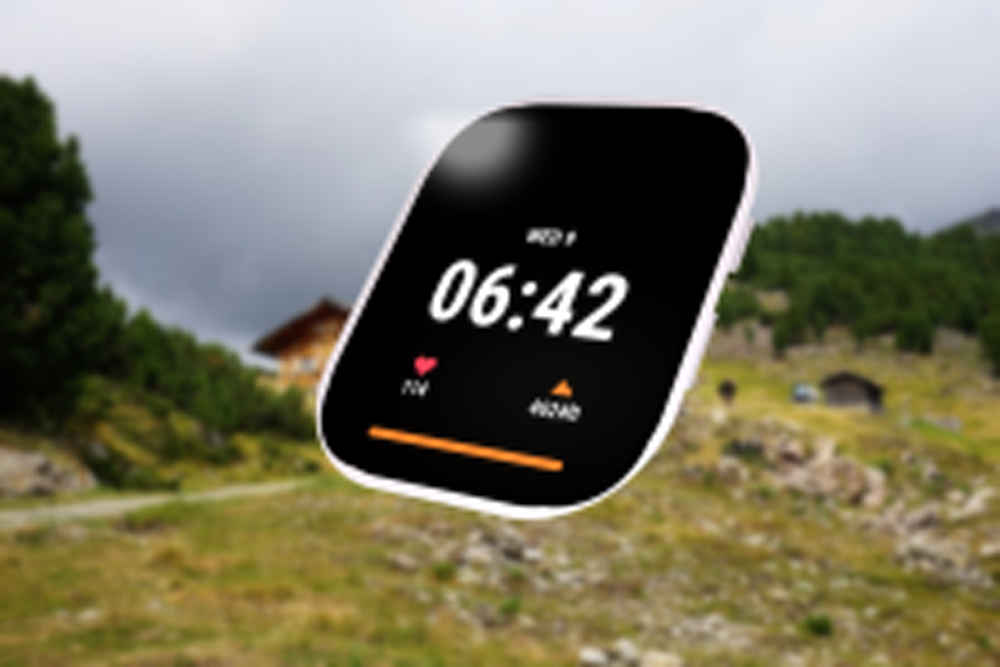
6h42
